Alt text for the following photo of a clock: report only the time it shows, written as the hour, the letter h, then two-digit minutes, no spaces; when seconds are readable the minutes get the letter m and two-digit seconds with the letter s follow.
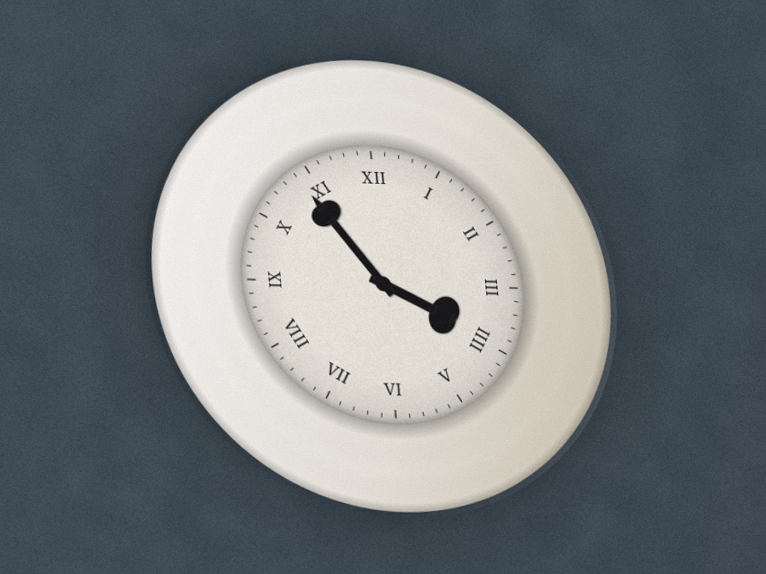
3h54
